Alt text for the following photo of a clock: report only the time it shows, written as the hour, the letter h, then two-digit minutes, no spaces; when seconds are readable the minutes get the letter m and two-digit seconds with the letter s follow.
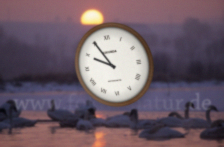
9h55
